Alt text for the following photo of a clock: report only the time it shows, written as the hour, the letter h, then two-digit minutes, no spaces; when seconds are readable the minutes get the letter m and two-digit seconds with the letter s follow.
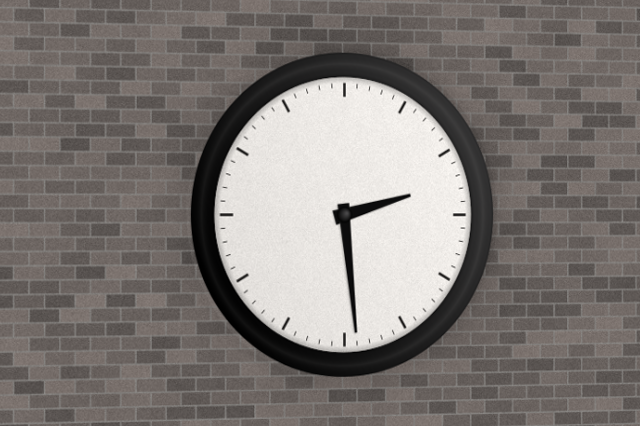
2h29
